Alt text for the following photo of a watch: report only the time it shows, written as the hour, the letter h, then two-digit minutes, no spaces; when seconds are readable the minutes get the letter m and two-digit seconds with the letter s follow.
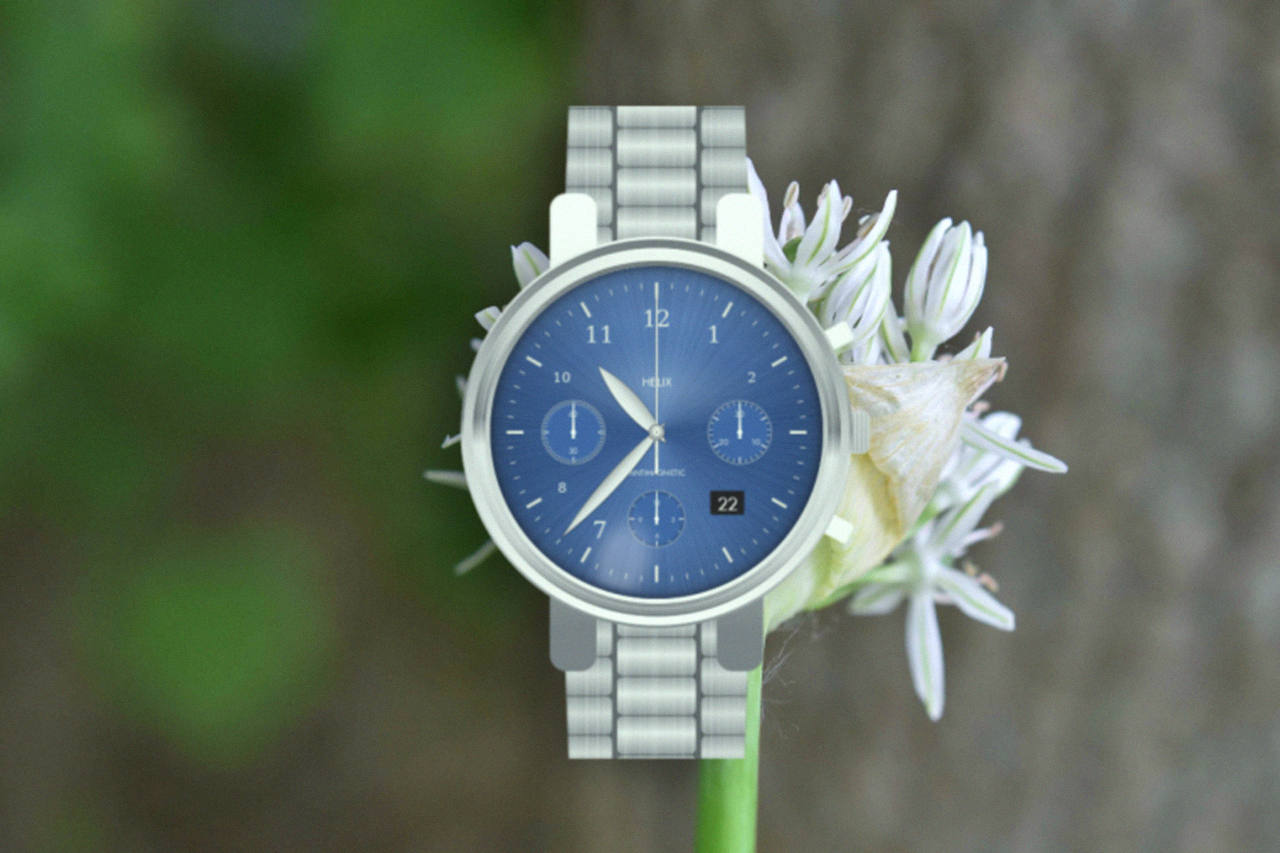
10h37
